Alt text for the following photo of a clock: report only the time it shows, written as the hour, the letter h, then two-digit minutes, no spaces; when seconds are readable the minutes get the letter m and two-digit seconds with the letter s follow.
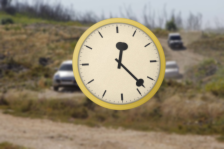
12h23
